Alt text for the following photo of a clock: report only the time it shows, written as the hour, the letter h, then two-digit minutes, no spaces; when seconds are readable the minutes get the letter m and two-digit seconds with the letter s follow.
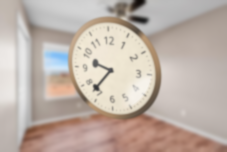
9h37
